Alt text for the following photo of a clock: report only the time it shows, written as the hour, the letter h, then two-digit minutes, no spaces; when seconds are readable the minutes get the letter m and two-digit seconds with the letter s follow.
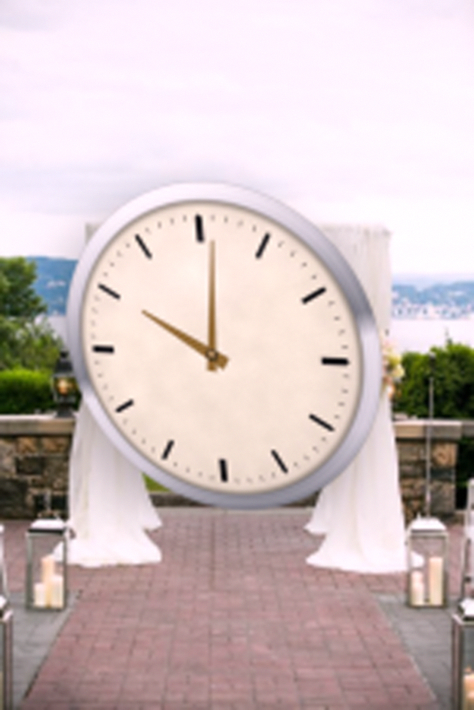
10h01
